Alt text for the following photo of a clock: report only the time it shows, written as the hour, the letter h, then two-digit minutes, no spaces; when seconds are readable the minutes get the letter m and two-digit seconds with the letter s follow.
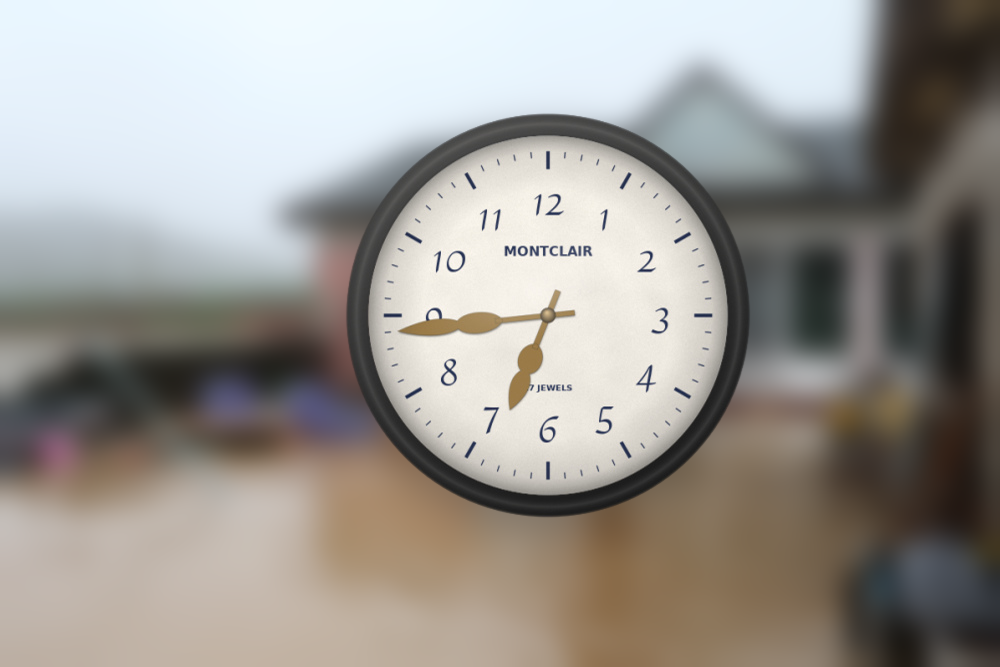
6h44
